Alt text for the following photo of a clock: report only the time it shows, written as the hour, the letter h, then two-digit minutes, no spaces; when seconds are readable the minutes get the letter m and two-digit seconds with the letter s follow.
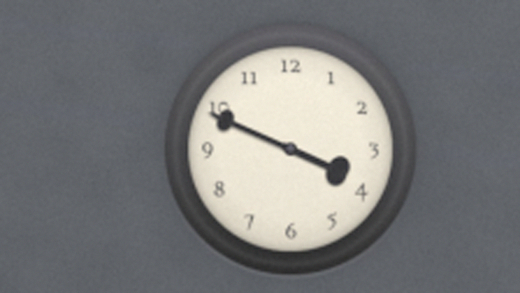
3h49
